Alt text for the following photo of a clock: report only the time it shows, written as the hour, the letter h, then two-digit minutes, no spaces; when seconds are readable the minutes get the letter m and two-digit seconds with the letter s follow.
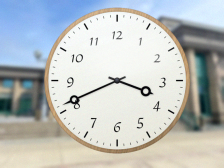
3h41
